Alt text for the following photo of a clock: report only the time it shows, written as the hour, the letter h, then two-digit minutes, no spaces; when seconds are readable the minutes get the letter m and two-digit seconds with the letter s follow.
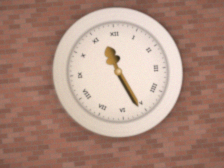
11h26
